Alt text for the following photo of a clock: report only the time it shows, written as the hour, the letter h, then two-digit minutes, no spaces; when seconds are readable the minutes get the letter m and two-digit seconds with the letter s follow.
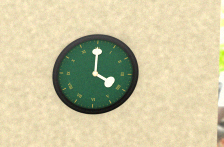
4h00
